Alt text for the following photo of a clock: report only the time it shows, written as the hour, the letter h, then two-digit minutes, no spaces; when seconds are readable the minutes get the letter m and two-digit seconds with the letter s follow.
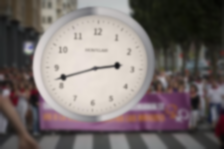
2h42
